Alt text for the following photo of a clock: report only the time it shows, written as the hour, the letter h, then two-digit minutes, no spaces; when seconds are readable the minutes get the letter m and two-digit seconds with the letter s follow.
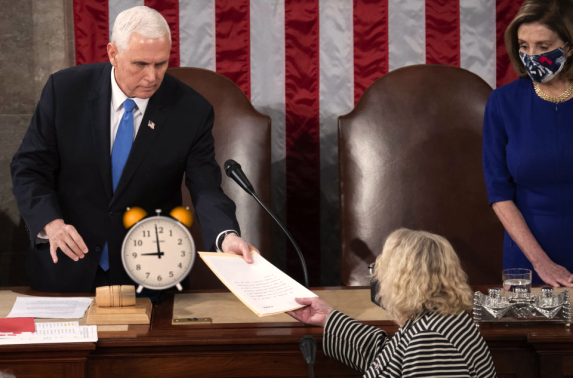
8h59
